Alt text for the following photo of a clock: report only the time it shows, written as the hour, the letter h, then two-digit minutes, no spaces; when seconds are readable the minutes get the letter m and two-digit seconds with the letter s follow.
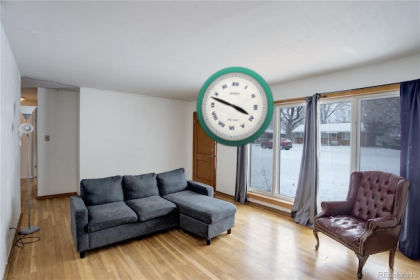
3h48
